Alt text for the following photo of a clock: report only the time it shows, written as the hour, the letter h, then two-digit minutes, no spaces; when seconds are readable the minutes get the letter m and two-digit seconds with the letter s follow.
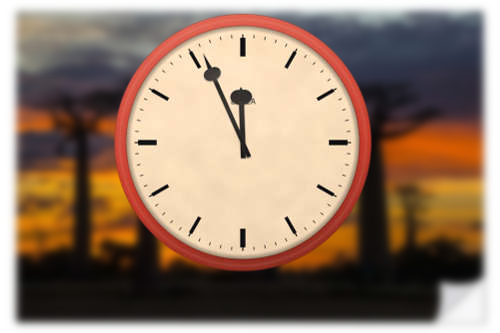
11h56
